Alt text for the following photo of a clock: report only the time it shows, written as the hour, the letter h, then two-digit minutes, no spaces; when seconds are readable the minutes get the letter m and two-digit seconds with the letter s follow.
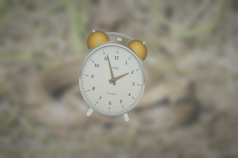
1h56
